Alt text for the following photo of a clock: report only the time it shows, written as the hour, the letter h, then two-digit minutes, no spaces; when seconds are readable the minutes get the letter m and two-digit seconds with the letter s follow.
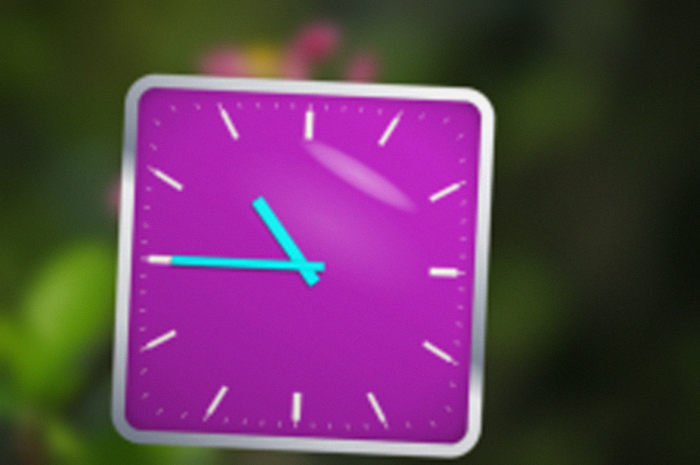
10h45
